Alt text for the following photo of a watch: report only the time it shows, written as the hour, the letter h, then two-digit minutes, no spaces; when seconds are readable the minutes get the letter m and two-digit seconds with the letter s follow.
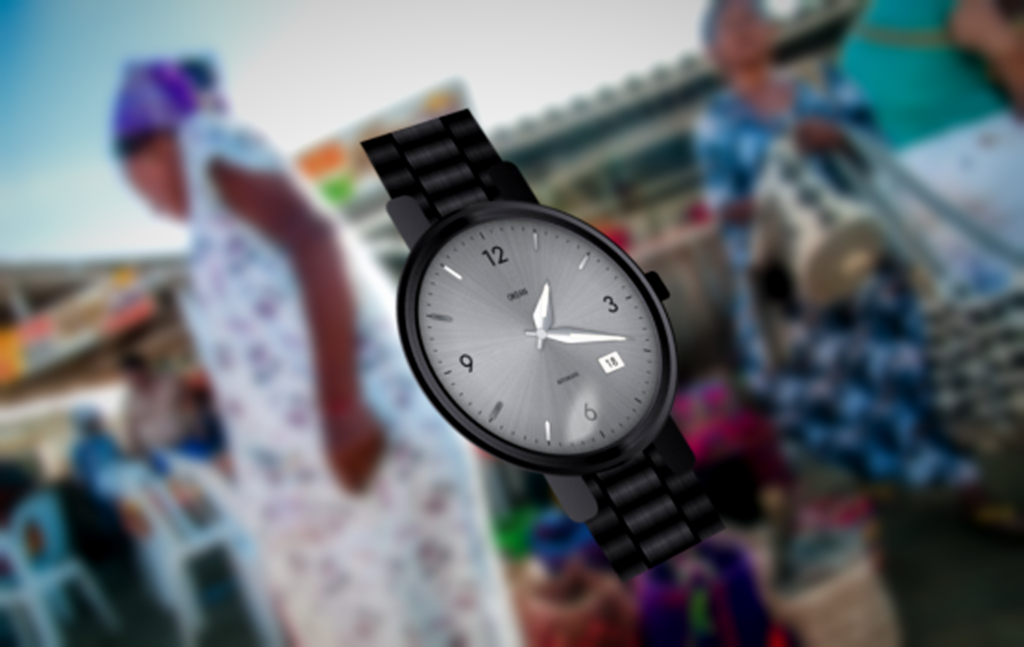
1h19
